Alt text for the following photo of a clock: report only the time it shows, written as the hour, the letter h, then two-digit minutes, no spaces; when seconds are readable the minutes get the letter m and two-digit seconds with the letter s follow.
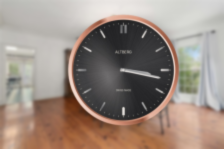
3h17
